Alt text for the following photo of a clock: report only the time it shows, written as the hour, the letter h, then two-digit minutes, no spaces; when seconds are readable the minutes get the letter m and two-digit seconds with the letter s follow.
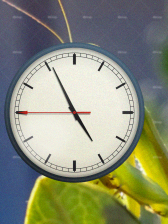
4h55m45s
